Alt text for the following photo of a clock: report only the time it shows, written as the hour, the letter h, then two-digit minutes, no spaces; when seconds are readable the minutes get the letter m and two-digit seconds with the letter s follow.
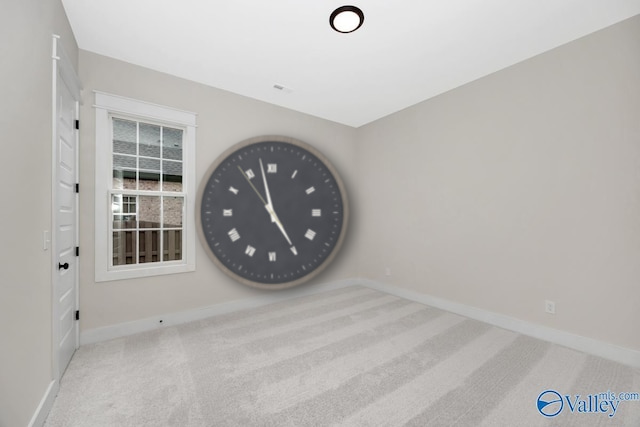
4h57m54s
